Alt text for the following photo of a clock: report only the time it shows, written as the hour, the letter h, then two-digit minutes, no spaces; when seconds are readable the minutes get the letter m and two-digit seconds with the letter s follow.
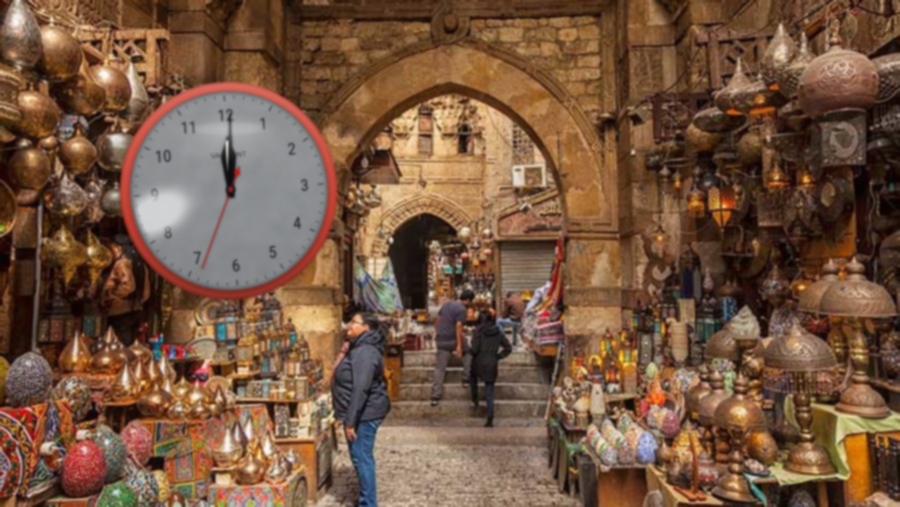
12h00m34s
